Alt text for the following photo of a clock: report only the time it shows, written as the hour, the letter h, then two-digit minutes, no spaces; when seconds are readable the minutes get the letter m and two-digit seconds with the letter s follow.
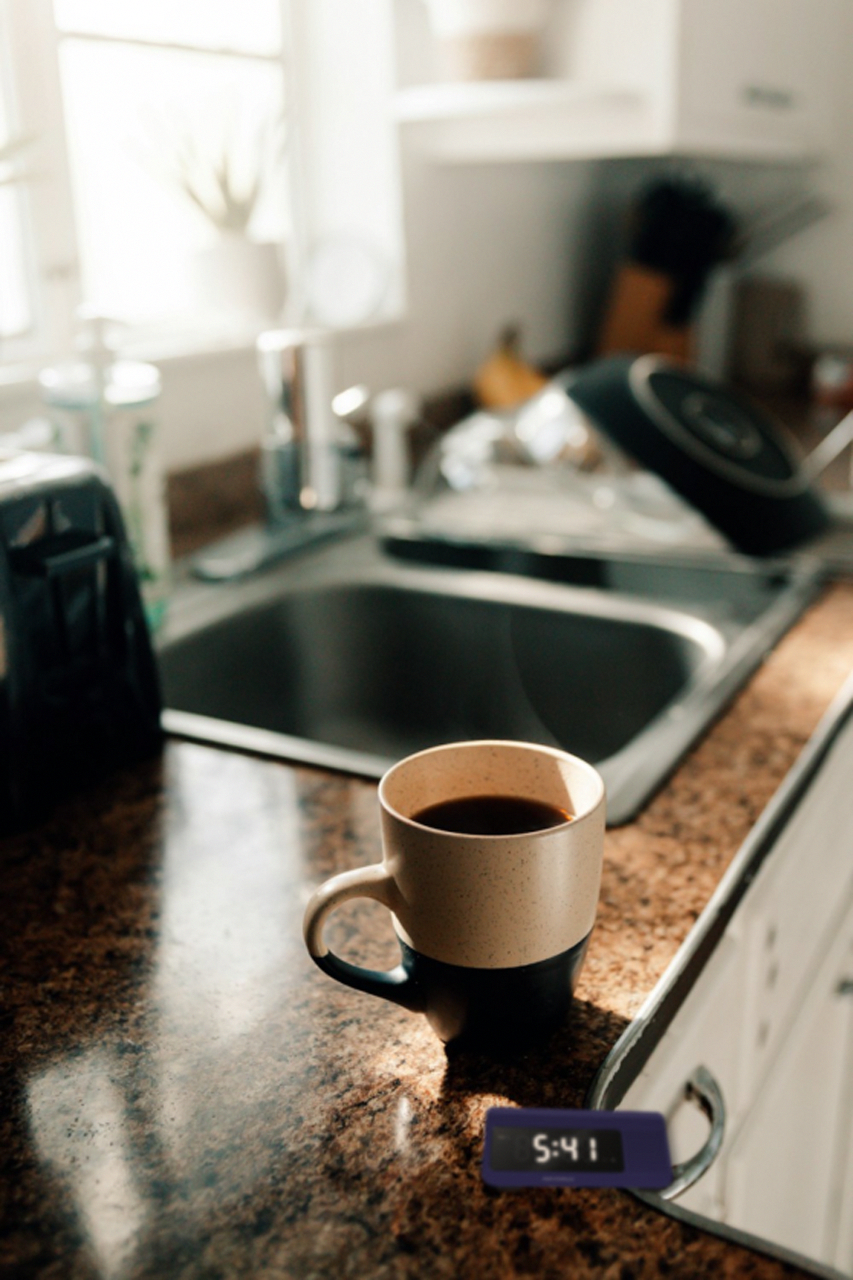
5h41
